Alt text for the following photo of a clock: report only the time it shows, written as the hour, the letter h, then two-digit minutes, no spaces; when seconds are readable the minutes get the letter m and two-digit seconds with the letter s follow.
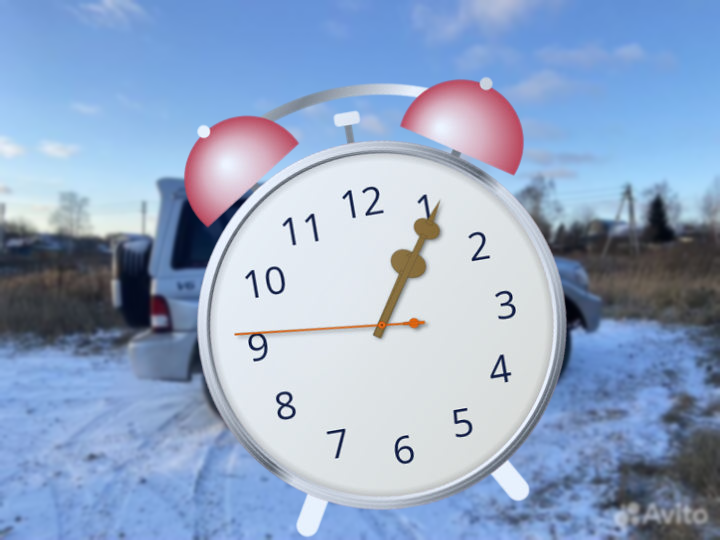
1h05m46s
